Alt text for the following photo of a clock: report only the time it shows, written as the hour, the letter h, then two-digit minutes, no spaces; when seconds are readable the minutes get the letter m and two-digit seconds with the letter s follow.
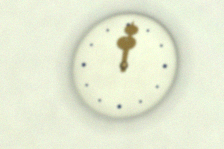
12h01
